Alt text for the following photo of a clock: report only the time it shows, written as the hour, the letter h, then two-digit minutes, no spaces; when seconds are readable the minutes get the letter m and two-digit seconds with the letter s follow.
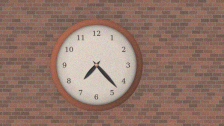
7h23
